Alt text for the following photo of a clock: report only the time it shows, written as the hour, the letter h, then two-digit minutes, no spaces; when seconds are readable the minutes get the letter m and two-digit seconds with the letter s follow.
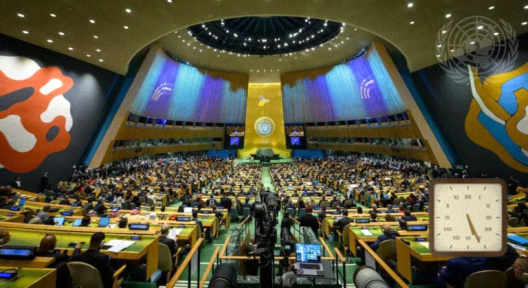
5h26
